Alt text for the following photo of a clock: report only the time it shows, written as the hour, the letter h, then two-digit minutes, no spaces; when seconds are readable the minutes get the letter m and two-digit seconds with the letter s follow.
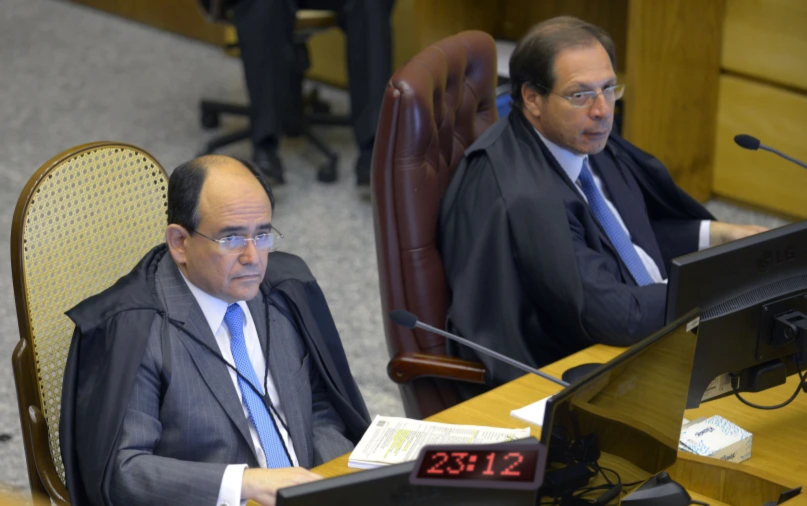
23h12
